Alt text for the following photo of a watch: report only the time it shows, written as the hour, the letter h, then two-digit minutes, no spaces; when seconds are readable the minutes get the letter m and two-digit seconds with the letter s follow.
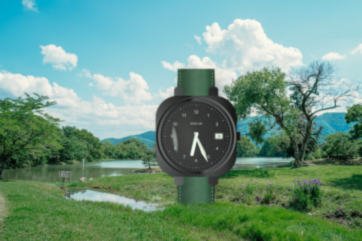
6h26
